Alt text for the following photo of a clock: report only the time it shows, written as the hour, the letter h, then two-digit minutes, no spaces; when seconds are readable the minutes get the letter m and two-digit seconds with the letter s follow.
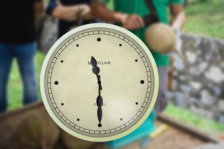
11h30
